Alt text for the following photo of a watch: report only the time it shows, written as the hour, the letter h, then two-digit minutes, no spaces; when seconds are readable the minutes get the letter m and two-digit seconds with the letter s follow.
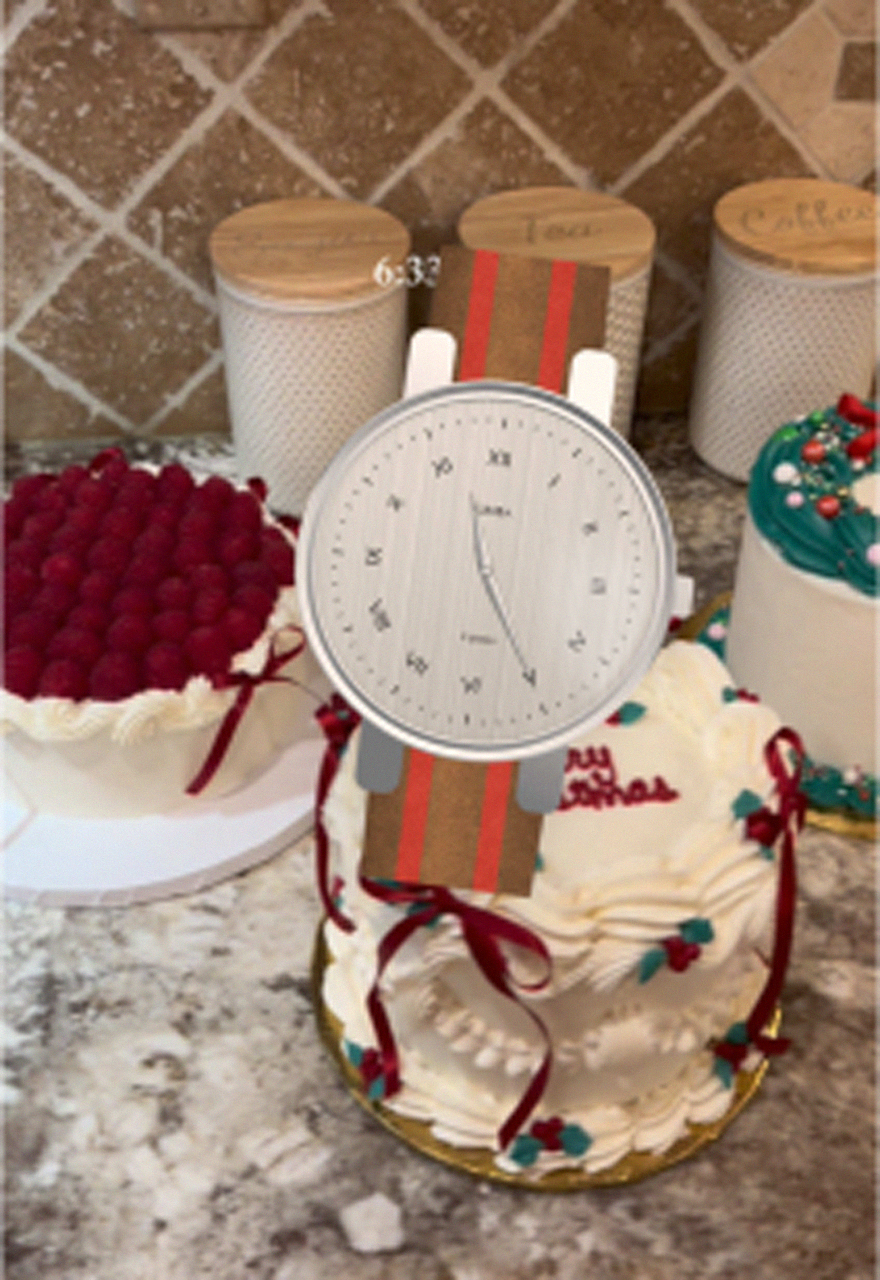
11h25
